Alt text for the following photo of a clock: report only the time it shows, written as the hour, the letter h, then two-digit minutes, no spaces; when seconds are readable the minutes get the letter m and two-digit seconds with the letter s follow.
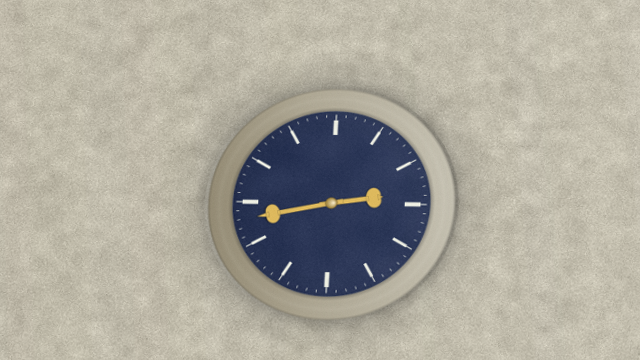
2h43
